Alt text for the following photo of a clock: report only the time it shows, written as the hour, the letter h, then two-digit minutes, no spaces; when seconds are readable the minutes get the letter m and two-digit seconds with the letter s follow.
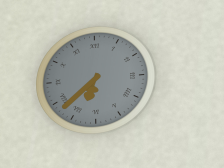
6h38
